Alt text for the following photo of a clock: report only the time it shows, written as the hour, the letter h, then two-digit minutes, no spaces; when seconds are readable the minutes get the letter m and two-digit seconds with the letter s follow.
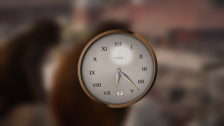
6h23
